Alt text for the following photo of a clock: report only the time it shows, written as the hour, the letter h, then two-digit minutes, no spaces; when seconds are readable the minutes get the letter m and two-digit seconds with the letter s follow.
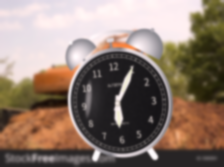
6h05
